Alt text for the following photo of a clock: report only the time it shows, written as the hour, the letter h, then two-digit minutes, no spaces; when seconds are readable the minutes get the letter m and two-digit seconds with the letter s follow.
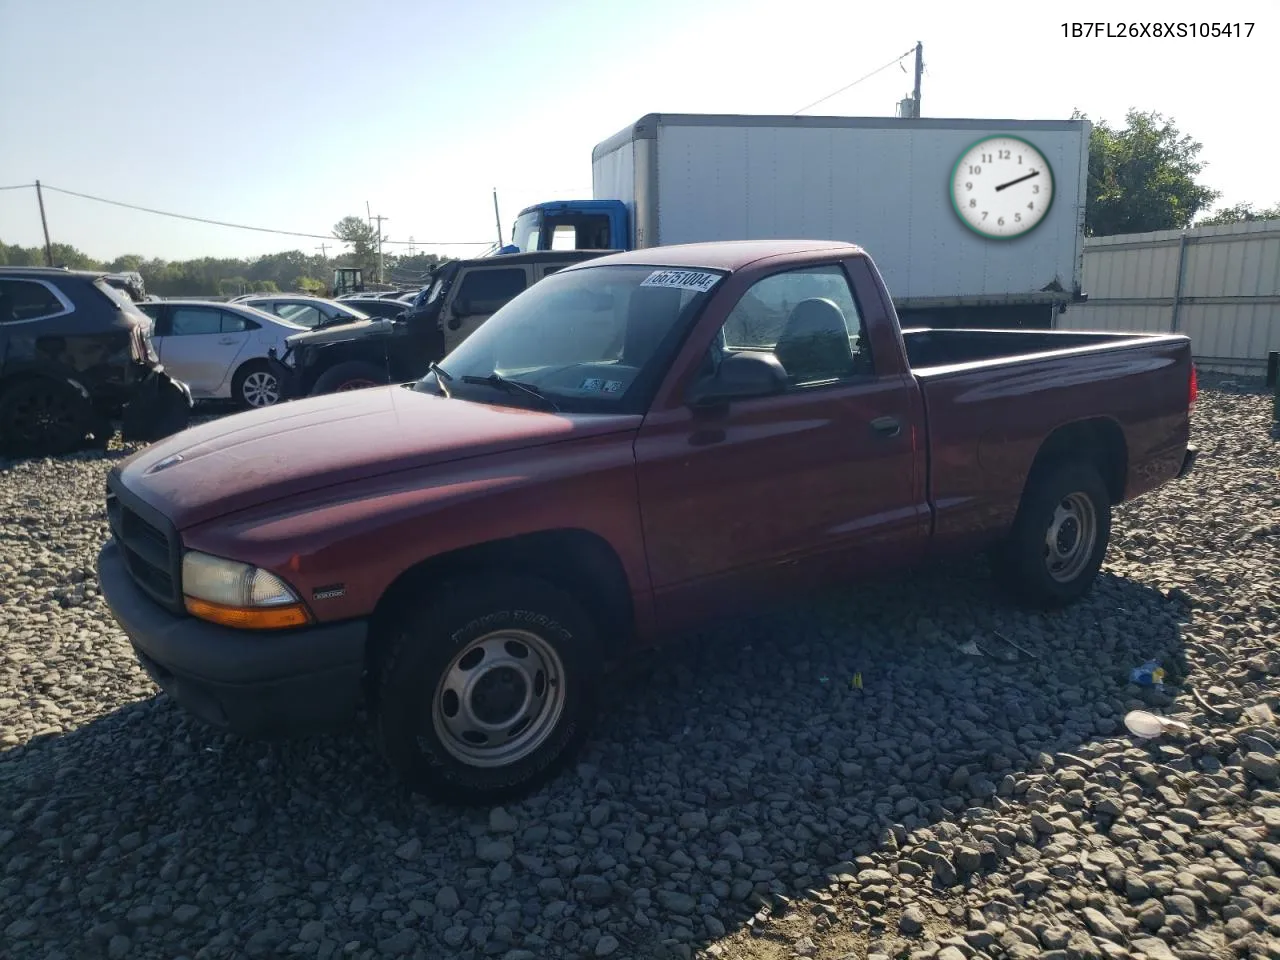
2h11
